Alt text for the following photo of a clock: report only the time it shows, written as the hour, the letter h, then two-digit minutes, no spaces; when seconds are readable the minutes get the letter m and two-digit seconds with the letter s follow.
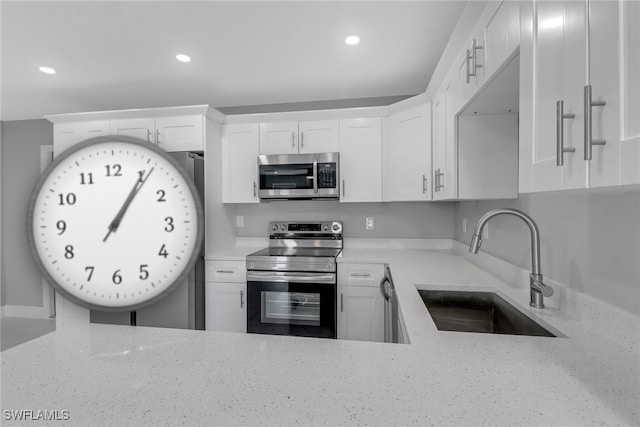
1h05m06s
